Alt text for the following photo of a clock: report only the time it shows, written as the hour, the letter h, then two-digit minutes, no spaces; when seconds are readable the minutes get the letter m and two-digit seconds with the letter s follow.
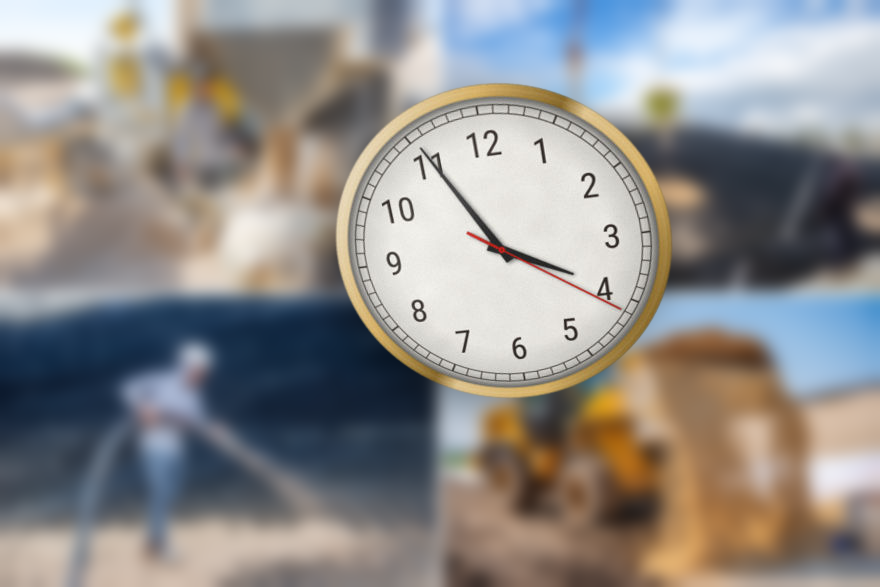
3h55m21s
